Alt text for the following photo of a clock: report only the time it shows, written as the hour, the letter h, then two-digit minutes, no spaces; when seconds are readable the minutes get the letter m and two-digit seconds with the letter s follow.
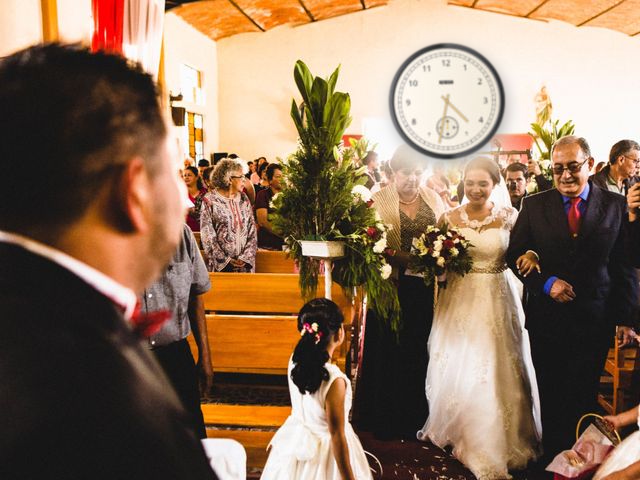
4h32
